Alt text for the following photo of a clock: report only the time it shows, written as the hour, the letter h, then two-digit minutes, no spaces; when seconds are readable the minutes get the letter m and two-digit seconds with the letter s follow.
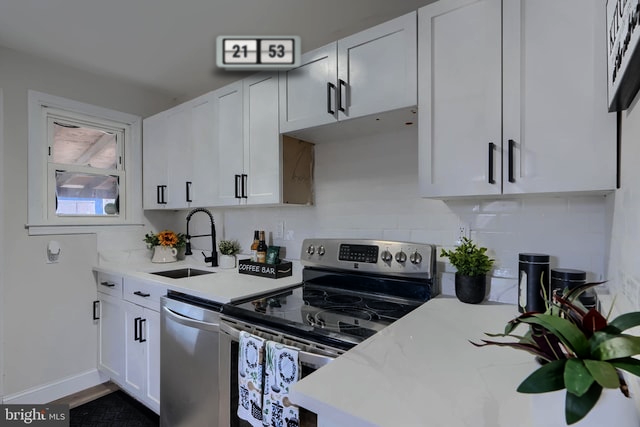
21h53
